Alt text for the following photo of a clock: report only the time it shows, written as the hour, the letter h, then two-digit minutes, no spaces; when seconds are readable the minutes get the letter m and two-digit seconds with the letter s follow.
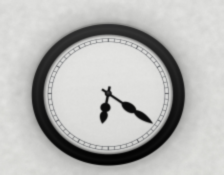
6h21
